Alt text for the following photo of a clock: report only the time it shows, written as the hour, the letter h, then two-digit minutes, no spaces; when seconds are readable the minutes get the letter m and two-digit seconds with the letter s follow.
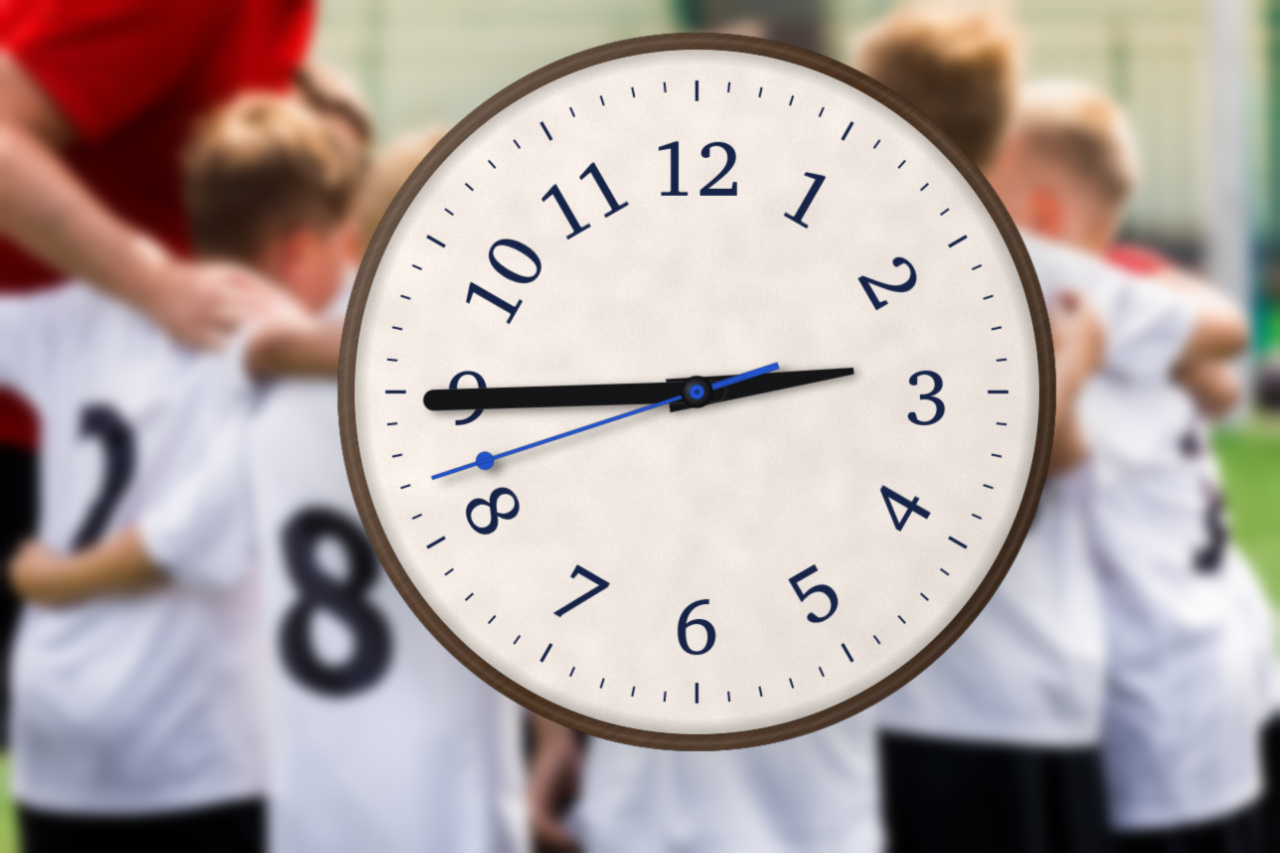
2h44m42s
